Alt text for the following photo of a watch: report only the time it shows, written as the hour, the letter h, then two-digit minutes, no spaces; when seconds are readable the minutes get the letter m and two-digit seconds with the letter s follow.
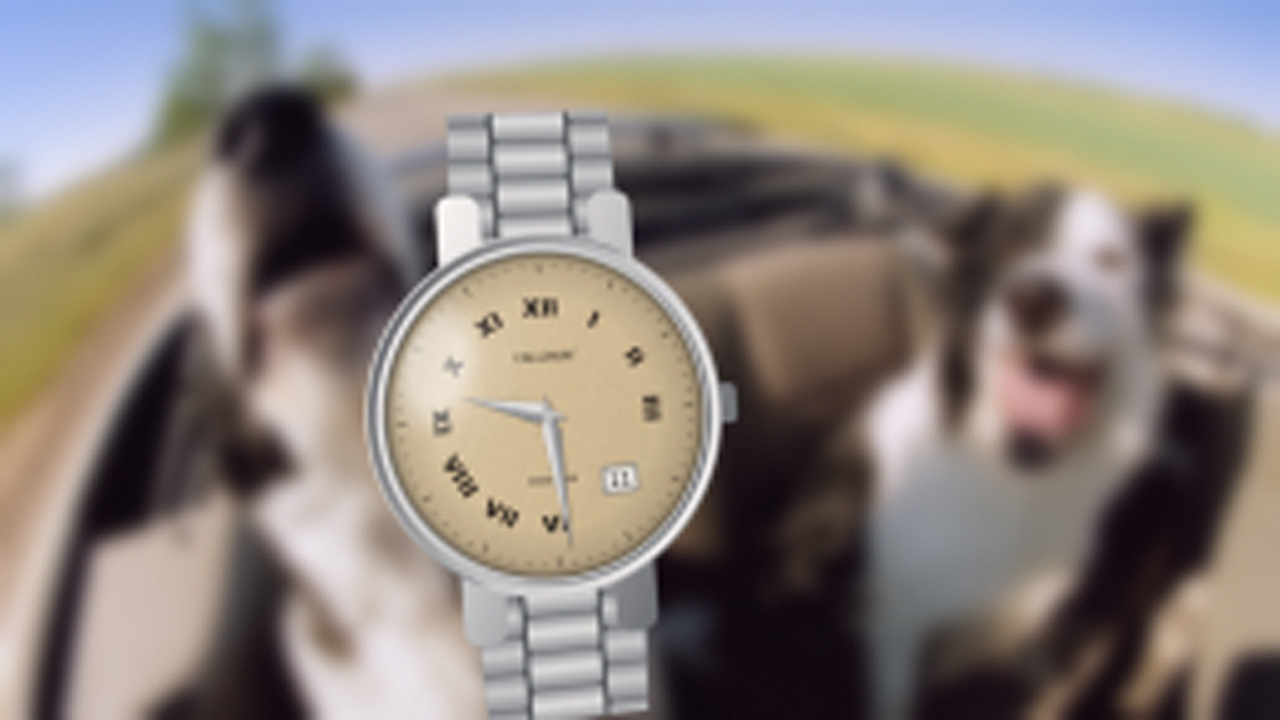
9h29
